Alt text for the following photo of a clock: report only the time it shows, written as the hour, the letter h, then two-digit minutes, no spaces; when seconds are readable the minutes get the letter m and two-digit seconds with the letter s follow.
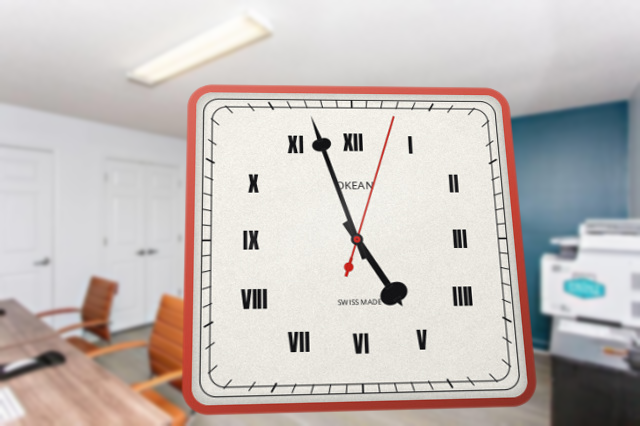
4h57m03s
